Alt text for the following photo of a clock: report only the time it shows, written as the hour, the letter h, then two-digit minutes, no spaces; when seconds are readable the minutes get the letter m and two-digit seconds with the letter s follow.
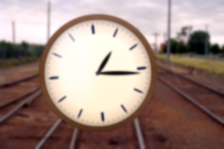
1h16
